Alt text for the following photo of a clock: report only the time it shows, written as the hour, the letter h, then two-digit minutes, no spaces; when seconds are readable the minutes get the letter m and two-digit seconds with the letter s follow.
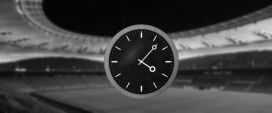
4h07
